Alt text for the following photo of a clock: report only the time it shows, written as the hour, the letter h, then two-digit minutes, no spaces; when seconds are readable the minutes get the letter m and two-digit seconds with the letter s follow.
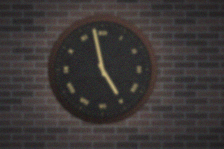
4h58
